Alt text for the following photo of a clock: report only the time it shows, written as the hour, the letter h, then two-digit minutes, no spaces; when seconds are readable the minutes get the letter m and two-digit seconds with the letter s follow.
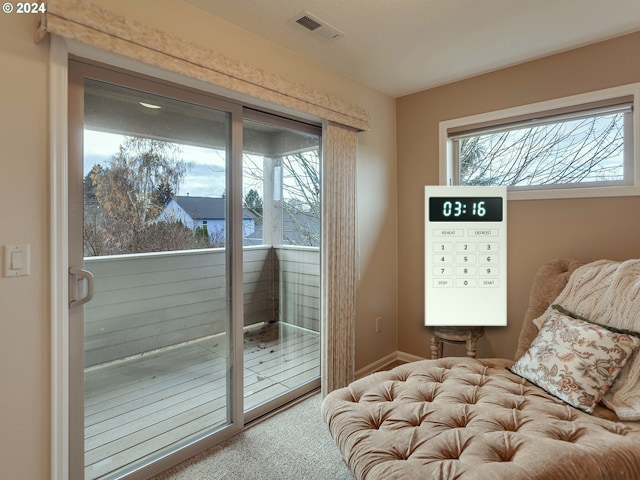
3h16
